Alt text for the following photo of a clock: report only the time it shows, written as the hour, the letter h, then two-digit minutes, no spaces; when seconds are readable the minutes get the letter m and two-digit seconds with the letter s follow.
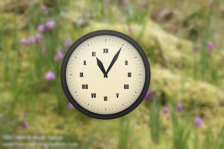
11h05
